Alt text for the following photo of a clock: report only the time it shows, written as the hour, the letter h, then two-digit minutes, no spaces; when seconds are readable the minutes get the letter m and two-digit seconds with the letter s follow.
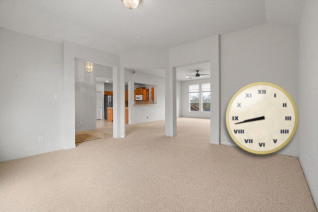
8h43
